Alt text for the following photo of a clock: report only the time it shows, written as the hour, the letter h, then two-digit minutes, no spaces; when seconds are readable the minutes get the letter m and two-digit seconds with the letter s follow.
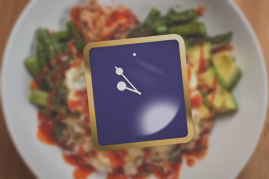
9h54
